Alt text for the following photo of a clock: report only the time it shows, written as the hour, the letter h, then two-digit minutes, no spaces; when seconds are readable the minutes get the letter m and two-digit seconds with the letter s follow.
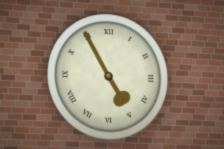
4h55
